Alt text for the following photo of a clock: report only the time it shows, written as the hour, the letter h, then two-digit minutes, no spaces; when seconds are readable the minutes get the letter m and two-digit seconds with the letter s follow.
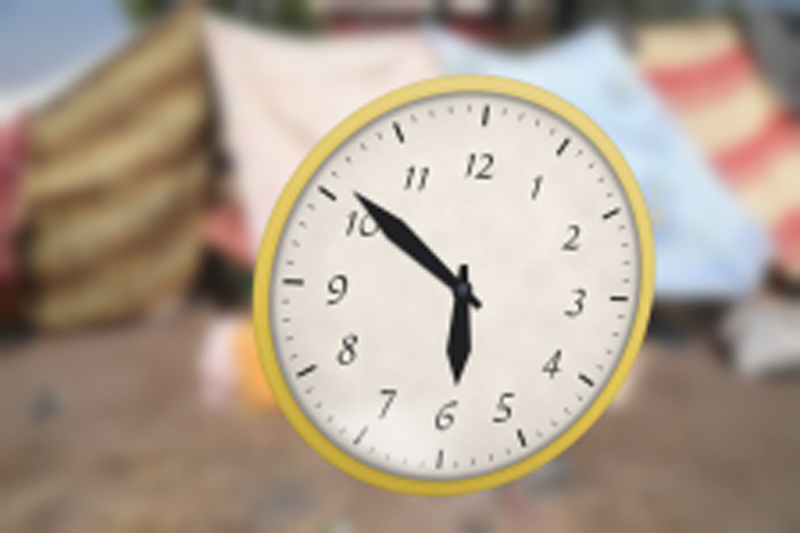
5h51
